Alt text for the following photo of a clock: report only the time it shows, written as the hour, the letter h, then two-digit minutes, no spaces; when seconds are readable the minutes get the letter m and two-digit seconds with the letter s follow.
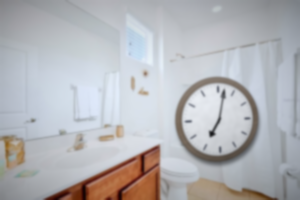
7h02
